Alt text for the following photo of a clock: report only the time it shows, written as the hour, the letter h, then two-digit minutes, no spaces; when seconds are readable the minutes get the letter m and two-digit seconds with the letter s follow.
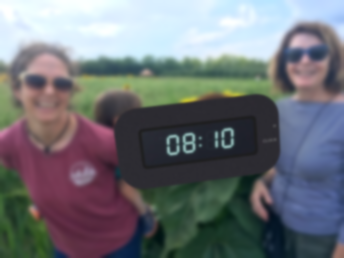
8h10
